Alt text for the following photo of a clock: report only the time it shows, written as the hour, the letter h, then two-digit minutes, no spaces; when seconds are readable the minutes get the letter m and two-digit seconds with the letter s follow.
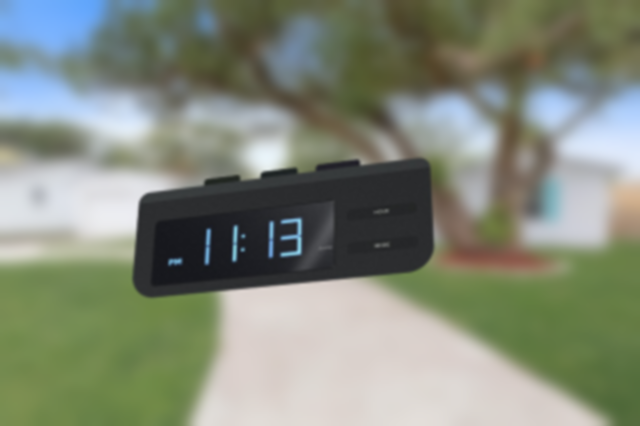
11h13
